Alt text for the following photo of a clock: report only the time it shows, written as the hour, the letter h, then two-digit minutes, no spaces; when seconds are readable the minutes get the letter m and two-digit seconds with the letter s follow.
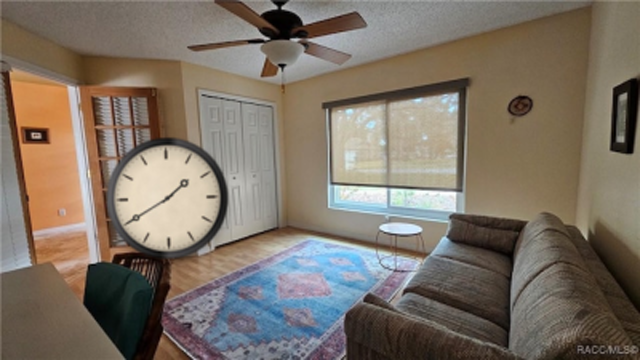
1h40
